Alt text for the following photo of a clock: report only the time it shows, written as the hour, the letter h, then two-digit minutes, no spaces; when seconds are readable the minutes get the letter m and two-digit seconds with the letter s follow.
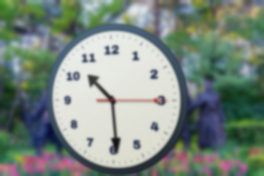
10h29m15s
